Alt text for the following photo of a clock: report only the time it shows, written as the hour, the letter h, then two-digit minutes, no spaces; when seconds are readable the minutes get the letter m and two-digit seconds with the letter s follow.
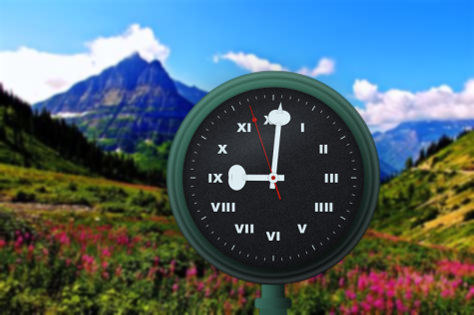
9h00m57s
